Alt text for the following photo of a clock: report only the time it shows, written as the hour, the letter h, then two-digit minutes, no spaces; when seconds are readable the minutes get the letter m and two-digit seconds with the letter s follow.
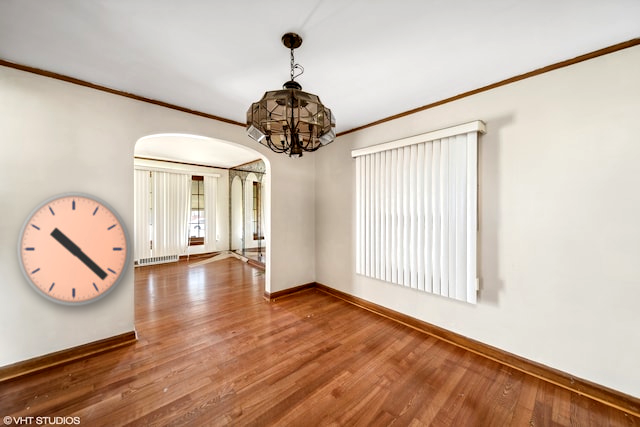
10h22
